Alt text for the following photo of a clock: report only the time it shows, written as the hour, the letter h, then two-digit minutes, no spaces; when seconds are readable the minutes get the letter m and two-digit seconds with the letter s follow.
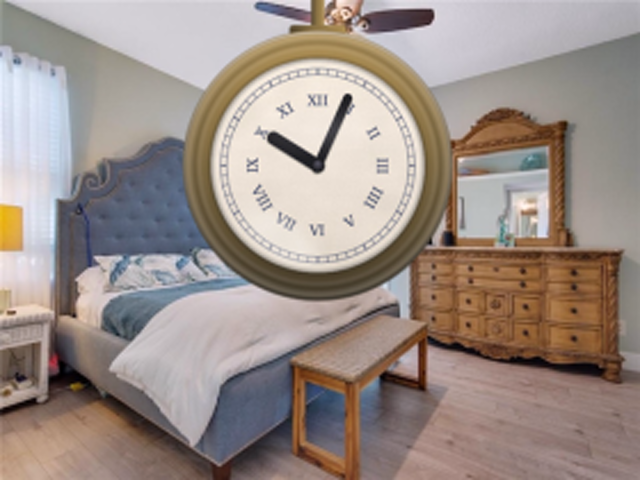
10h04
